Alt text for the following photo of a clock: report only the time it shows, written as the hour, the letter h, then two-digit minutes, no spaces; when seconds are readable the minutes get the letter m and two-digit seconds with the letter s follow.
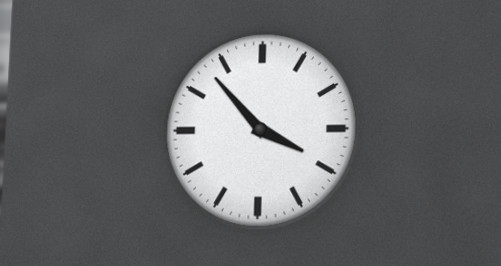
3h53
